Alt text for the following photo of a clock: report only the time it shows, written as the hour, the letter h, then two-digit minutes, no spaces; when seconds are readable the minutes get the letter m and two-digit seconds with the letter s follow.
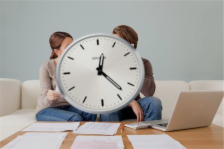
12h23
